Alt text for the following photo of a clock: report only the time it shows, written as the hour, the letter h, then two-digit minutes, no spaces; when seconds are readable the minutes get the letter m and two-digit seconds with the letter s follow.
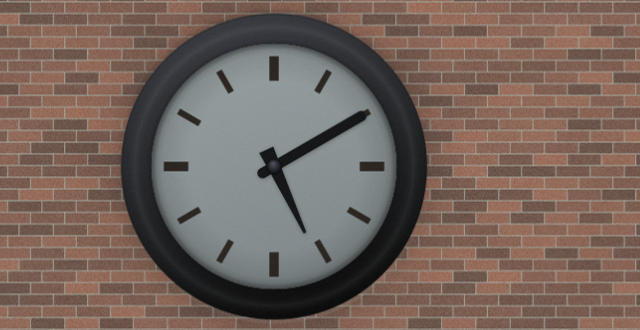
5h10
